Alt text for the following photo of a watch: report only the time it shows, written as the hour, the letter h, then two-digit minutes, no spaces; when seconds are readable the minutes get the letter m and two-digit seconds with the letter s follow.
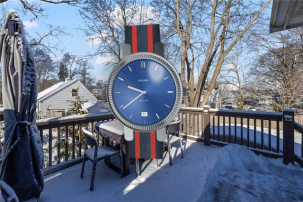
9h39
